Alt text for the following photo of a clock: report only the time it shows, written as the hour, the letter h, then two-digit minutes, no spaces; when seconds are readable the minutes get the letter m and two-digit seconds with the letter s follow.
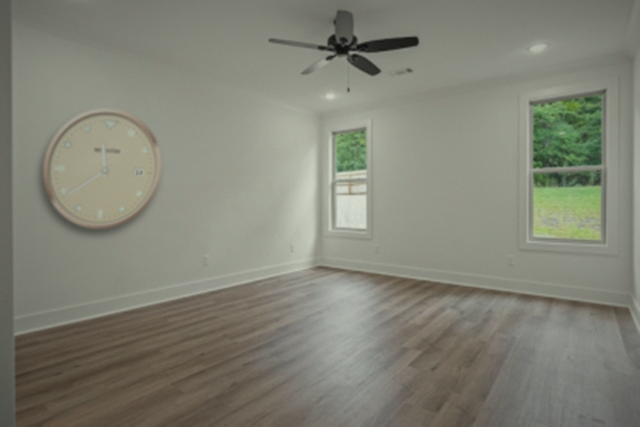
11h39
